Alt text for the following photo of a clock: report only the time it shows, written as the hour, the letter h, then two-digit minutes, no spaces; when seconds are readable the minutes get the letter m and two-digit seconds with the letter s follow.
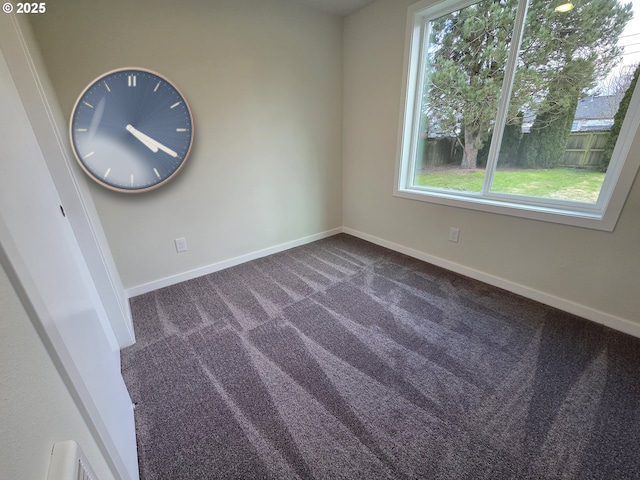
4h20
